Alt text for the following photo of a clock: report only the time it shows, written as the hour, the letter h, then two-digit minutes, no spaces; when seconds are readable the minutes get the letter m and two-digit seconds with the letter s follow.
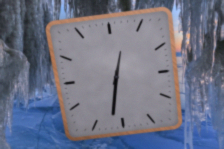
12h32
